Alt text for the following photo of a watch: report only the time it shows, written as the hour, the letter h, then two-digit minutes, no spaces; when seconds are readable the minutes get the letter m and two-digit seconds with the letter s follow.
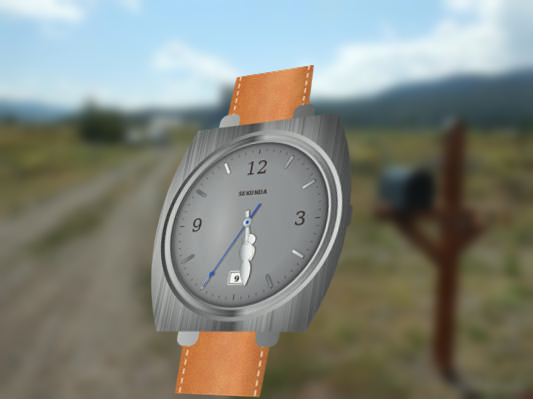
5h28m35s
